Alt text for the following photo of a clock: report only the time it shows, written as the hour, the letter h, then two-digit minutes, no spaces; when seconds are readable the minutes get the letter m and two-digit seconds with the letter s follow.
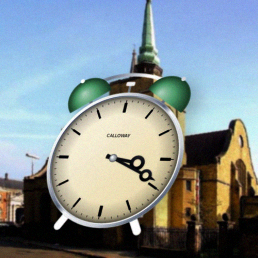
3h19
